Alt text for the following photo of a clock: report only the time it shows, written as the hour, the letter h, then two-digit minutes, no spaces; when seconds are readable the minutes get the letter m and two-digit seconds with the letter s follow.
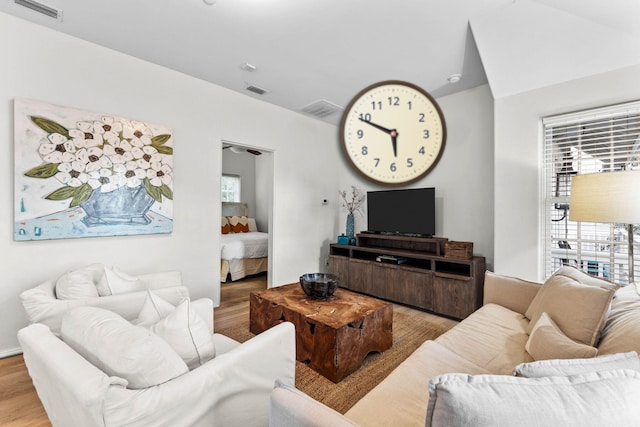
5h49
